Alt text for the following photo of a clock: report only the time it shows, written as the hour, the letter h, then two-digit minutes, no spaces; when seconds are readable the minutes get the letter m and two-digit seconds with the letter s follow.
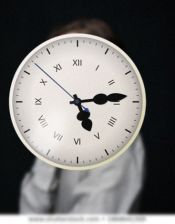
5h13m52s
